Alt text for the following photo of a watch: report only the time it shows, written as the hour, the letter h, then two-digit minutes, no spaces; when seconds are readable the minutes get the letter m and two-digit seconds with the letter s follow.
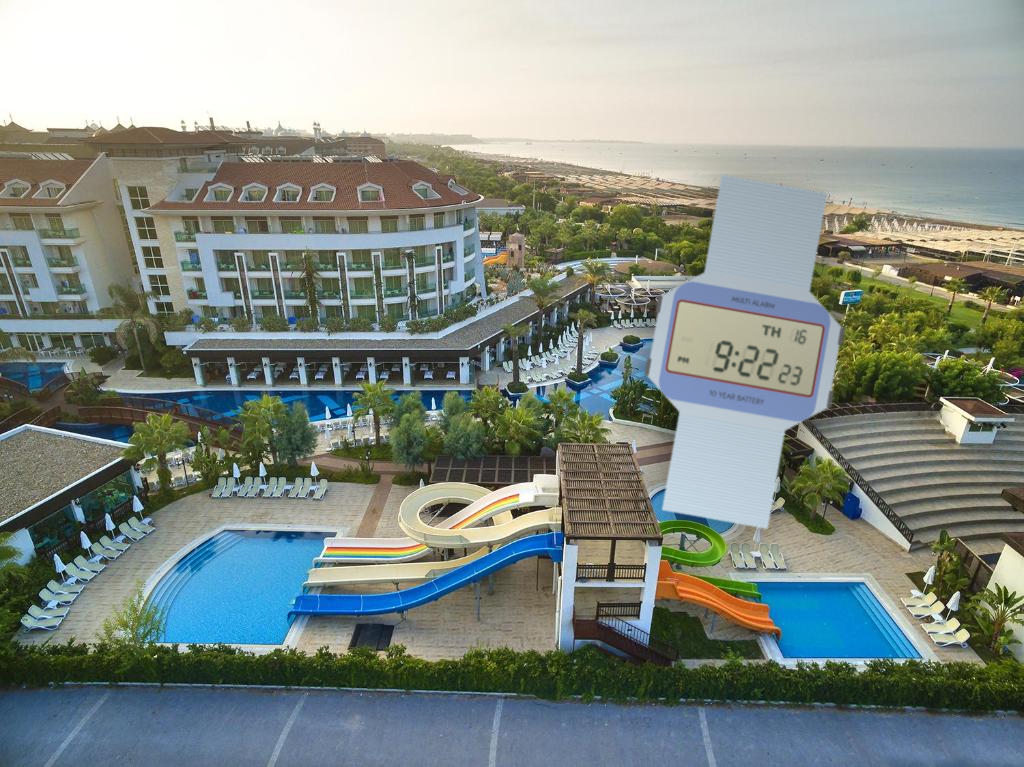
9h22m23s
